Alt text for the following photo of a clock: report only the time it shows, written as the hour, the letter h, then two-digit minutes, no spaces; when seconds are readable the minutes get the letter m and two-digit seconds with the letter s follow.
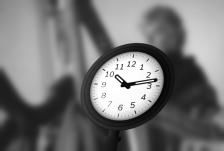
10h13
